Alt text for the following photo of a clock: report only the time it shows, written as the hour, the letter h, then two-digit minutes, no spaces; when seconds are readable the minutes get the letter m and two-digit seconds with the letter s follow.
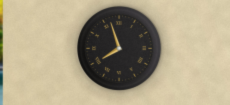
7h57
